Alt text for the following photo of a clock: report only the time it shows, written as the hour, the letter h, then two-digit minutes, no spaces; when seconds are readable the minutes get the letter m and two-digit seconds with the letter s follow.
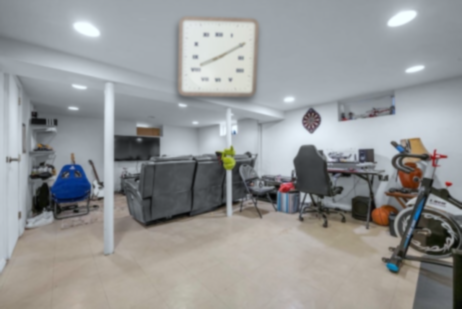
8h10
